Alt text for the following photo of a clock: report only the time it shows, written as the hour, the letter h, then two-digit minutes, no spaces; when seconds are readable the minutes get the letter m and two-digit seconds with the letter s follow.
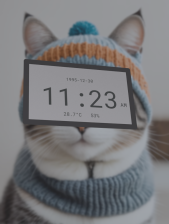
11h23
